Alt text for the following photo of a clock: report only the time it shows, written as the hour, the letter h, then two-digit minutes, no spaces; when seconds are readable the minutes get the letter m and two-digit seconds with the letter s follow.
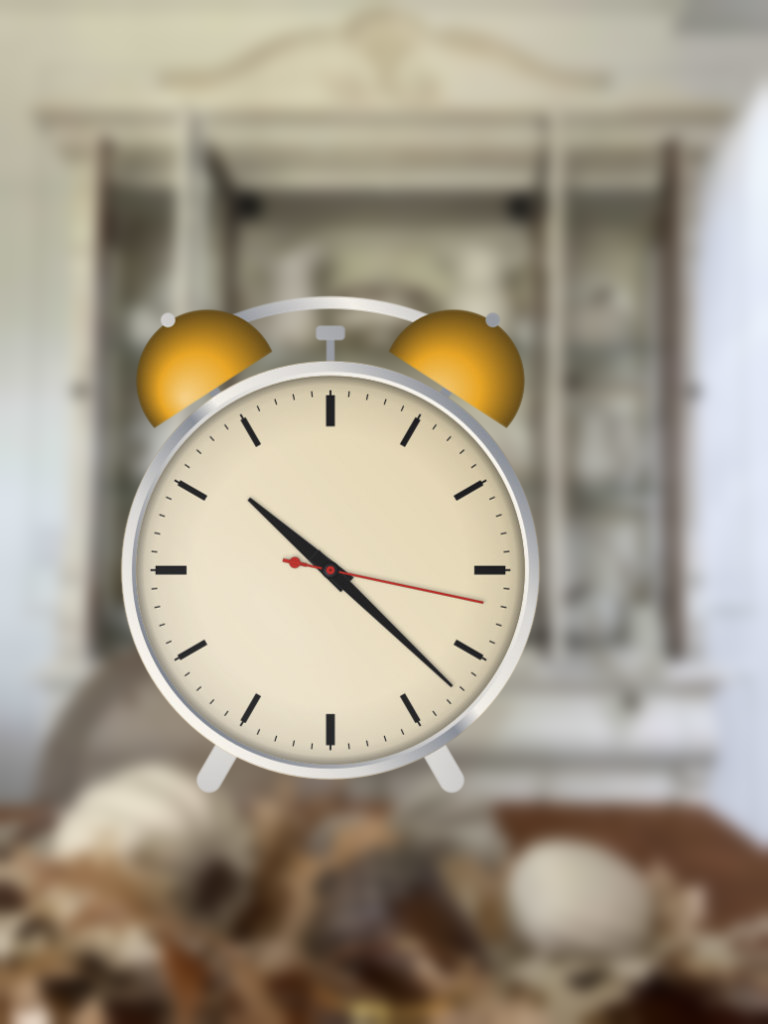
10h22m17s
